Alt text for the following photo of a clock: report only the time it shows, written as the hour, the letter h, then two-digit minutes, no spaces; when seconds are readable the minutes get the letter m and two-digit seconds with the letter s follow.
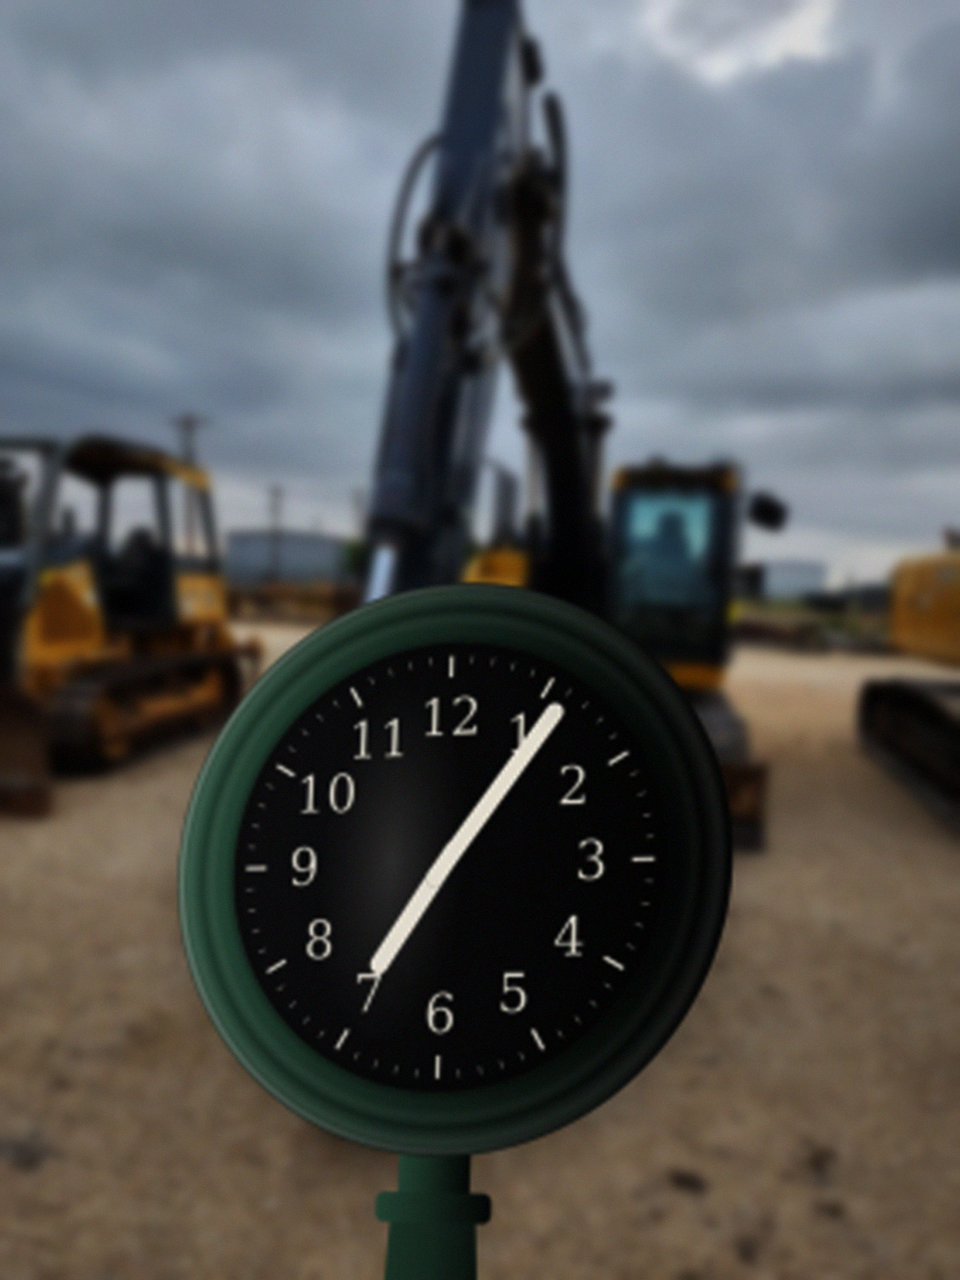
7h06
